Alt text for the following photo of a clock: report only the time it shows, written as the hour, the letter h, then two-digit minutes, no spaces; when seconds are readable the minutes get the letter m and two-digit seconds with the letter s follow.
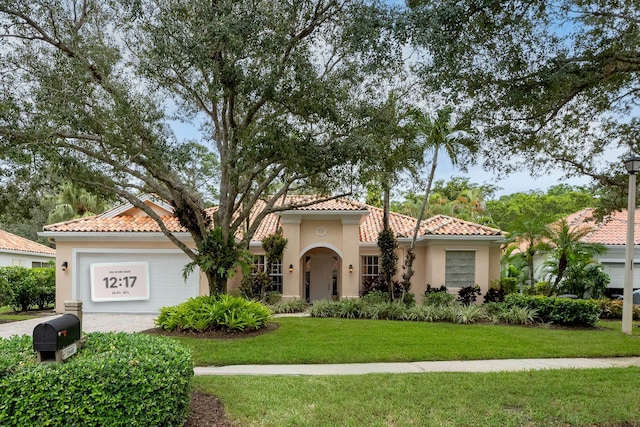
12h17
